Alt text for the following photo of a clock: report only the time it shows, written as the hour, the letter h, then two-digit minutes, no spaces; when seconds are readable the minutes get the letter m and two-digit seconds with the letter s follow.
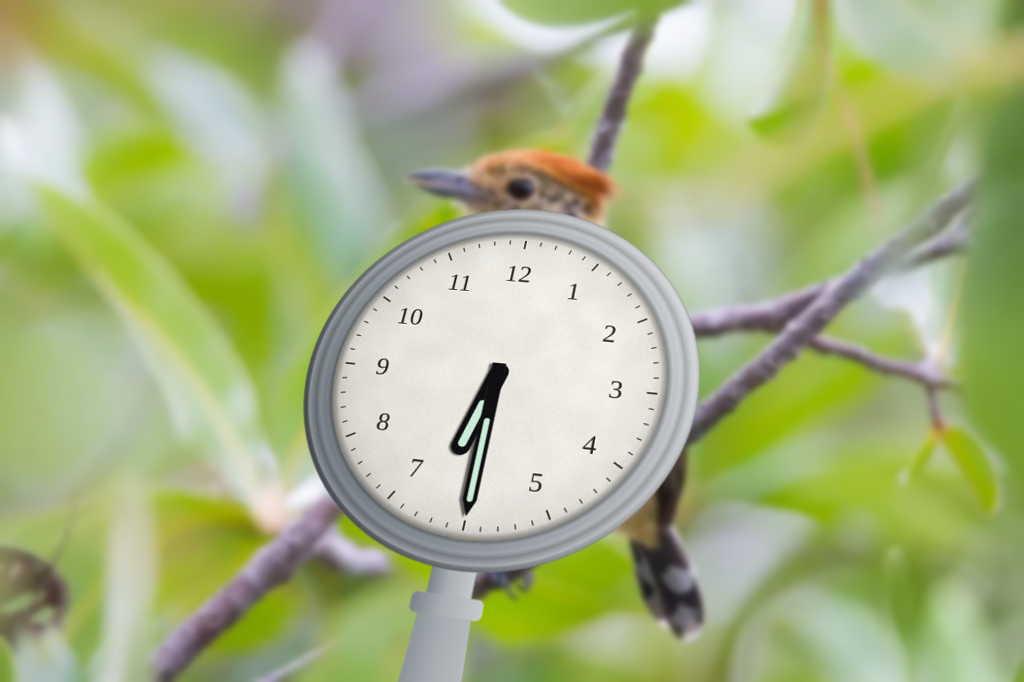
6h30
